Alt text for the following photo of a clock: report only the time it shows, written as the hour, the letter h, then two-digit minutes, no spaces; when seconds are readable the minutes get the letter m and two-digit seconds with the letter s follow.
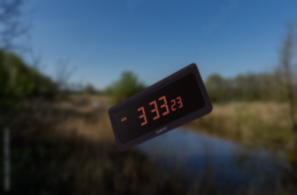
3h33m23s
